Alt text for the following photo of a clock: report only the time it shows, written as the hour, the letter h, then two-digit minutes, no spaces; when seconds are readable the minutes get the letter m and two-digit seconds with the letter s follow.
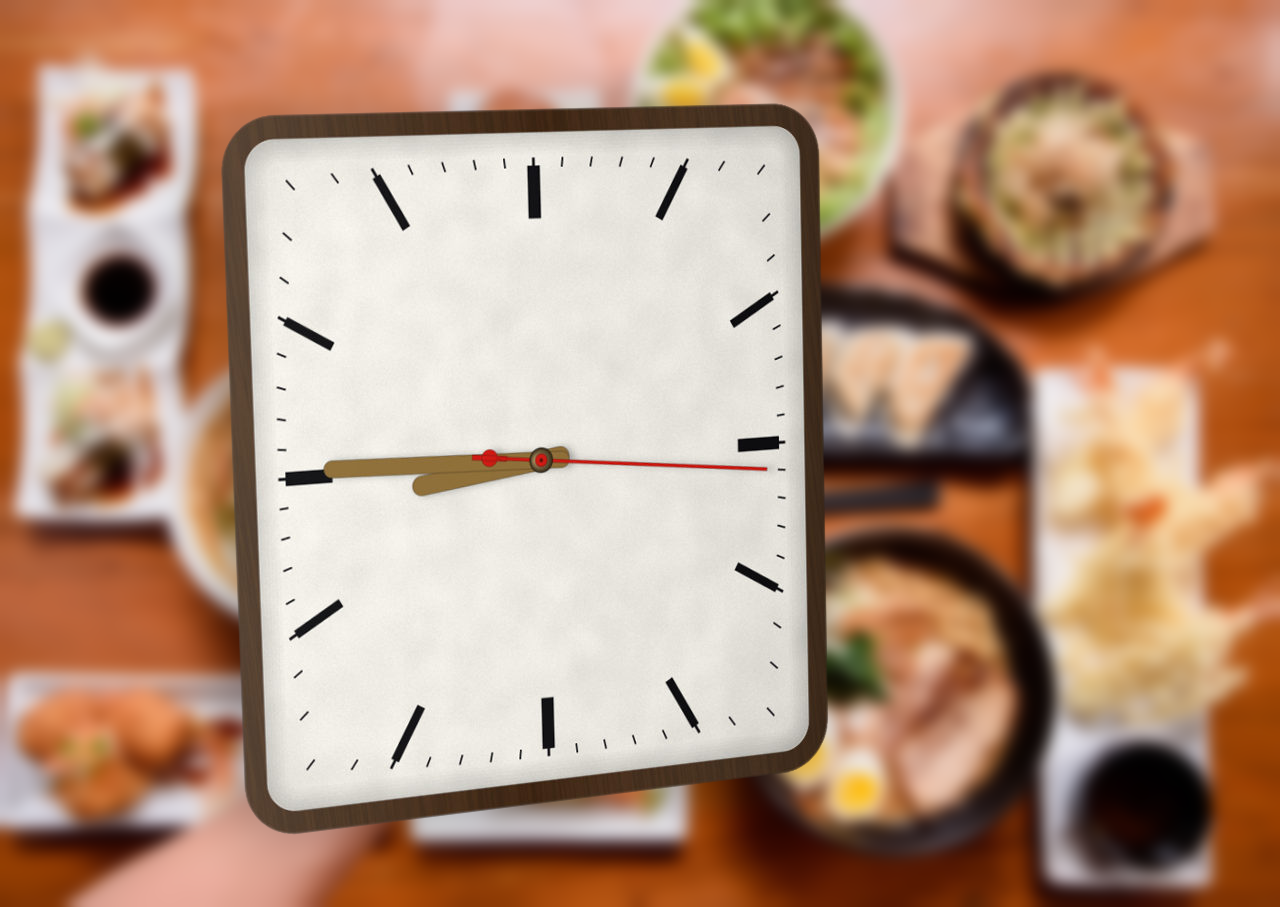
8h45m16s
